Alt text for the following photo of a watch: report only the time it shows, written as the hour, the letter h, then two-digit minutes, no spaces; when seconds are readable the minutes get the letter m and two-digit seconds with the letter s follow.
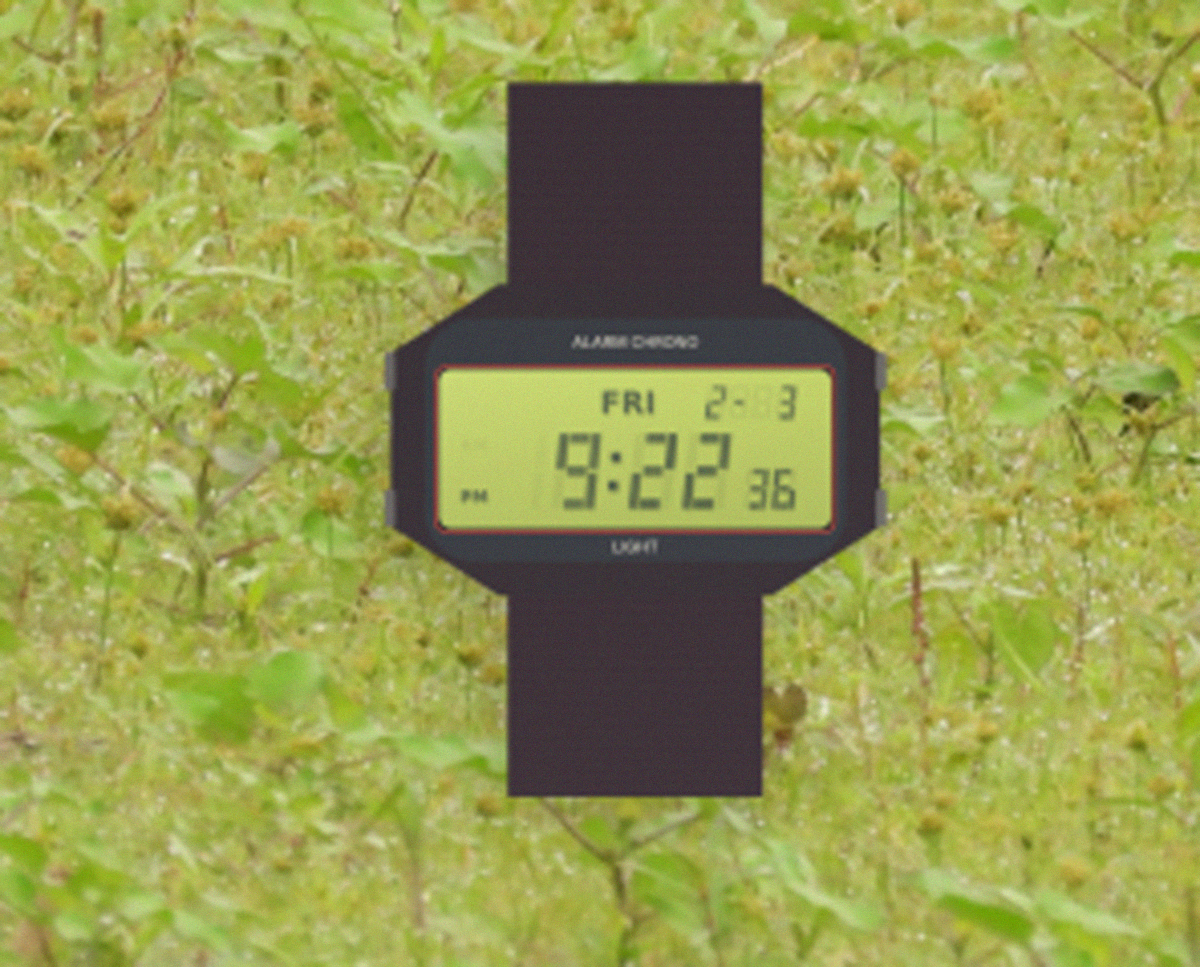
9h22m36s
